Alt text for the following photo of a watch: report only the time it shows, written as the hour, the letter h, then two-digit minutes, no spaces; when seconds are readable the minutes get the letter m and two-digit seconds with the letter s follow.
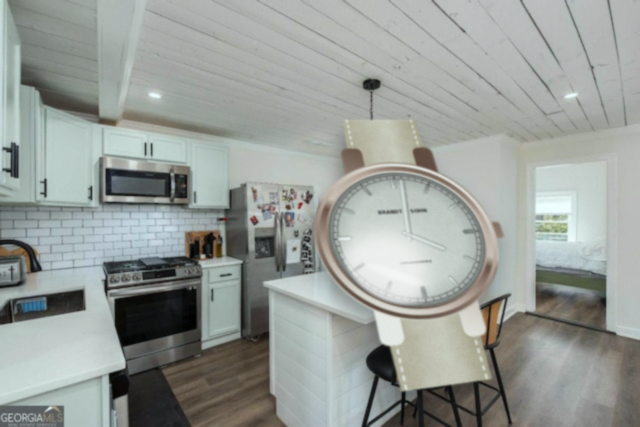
4h01
